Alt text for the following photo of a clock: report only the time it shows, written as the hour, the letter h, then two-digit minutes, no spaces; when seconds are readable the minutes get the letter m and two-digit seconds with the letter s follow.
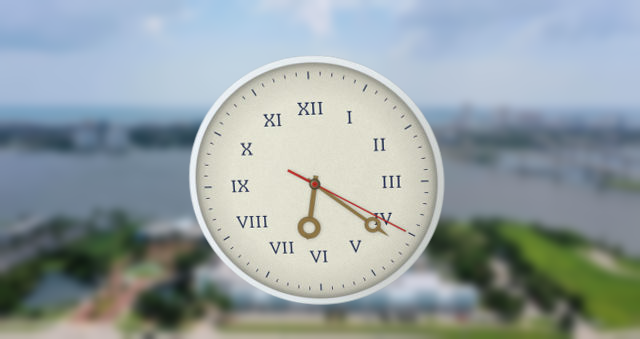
6h21m20s
